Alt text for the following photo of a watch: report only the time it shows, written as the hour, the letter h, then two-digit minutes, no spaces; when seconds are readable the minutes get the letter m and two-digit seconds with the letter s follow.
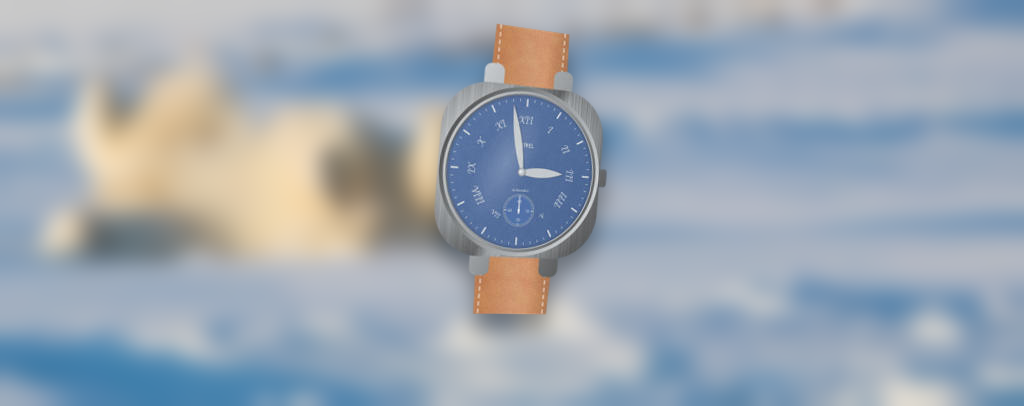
2h58
